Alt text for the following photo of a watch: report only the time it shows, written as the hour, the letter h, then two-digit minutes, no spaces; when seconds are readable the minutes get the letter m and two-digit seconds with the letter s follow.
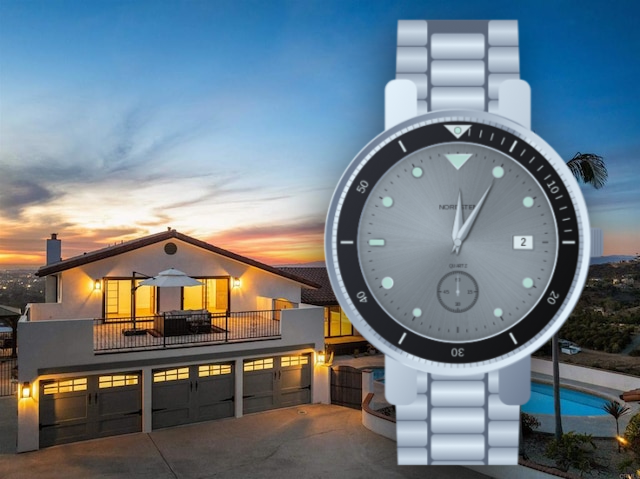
12h05
